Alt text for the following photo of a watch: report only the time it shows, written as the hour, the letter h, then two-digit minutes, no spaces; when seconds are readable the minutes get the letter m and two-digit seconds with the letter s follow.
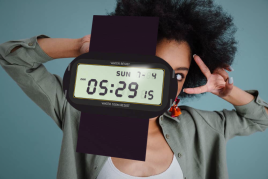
5h29m15s
